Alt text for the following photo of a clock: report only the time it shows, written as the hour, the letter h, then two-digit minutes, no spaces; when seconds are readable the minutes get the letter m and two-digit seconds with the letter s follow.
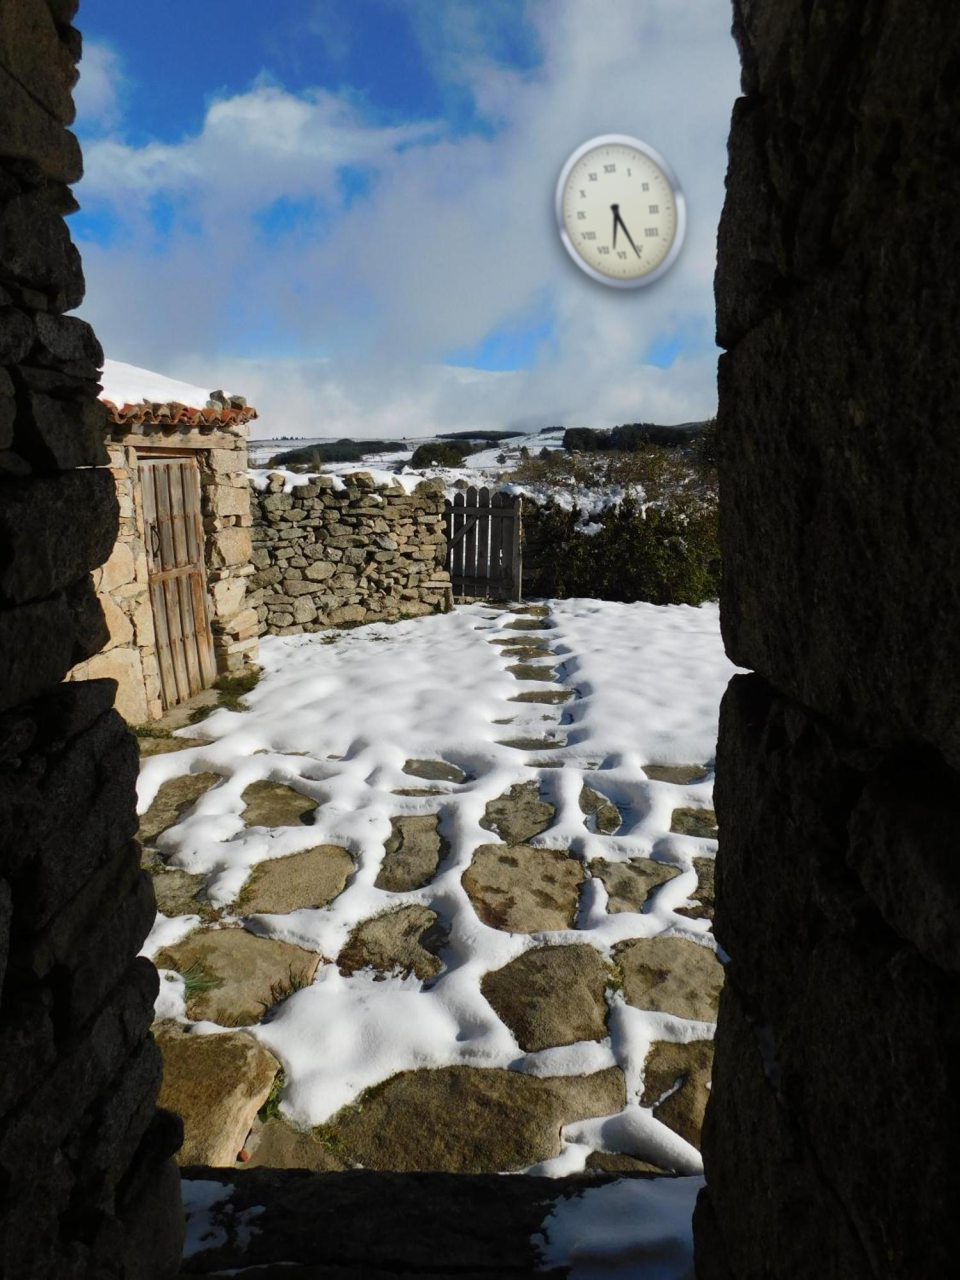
6h26
